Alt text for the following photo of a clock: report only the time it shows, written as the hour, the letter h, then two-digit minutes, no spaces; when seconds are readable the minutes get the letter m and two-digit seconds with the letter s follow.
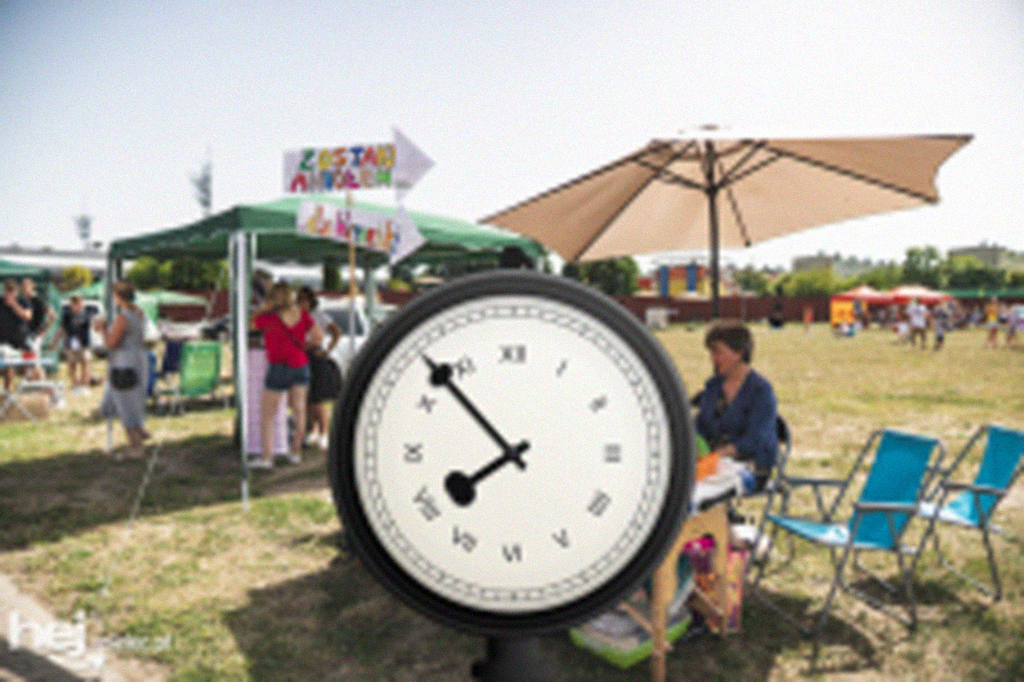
7h53
